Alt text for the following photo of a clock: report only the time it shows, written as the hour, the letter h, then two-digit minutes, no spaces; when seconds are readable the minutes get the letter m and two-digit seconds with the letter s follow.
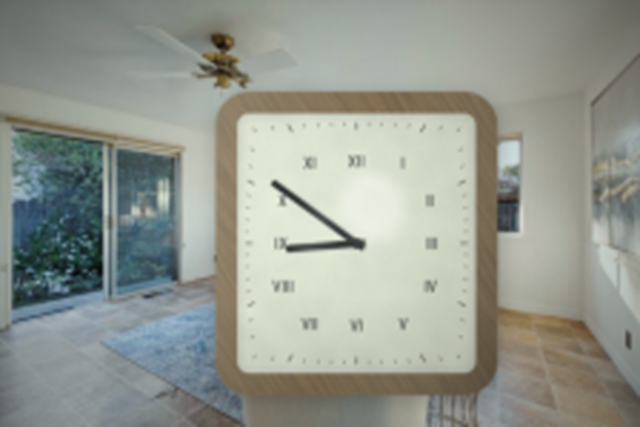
8h51
